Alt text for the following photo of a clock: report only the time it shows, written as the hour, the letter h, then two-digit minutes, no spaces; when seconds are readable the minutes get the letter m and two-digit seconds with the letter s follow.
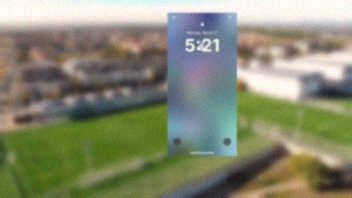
5h21
